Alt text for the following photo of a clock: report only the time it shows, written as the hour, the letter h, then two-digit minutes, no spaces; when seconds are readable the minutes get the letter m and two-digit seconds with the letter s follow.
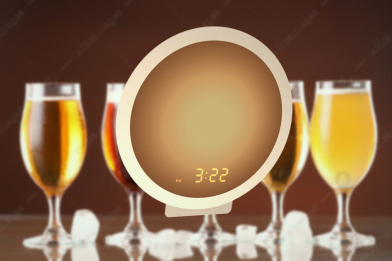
3h22
